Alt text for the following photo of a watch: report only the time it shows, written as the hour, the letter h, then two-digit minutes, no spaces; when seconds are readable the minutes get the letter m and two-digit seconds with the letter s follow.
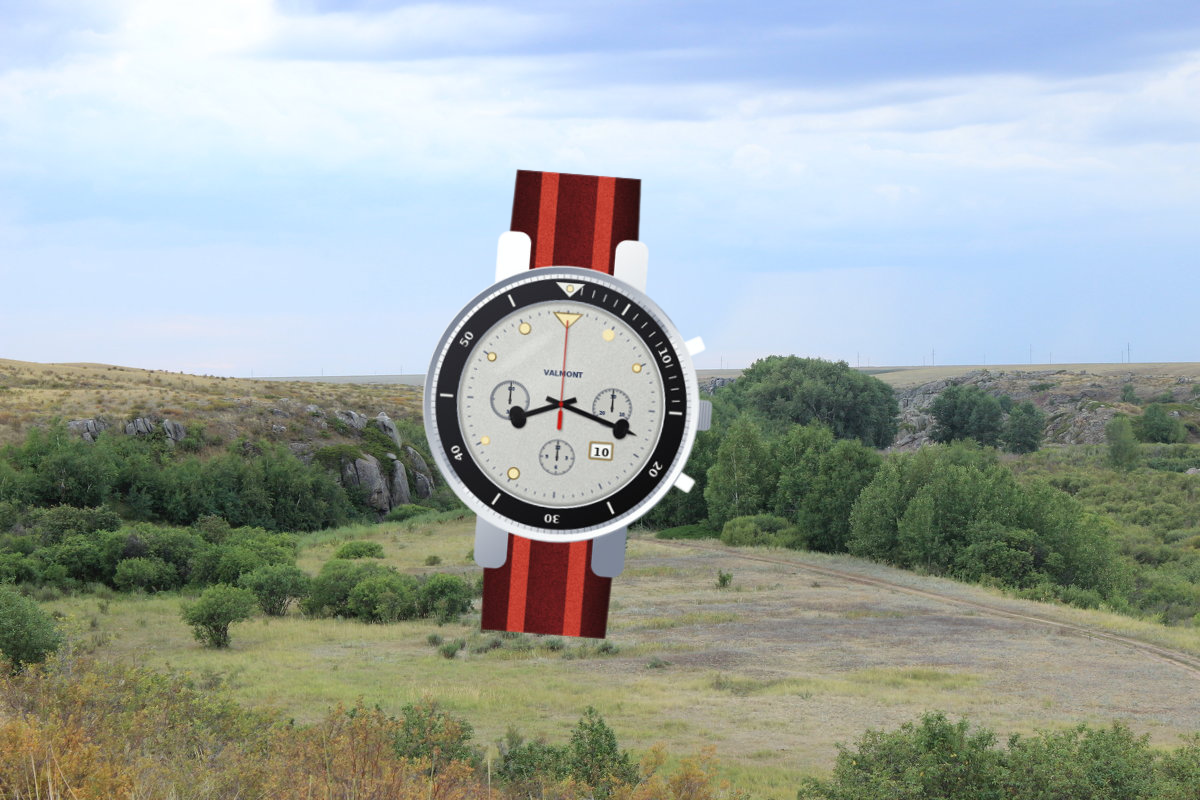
8h18
